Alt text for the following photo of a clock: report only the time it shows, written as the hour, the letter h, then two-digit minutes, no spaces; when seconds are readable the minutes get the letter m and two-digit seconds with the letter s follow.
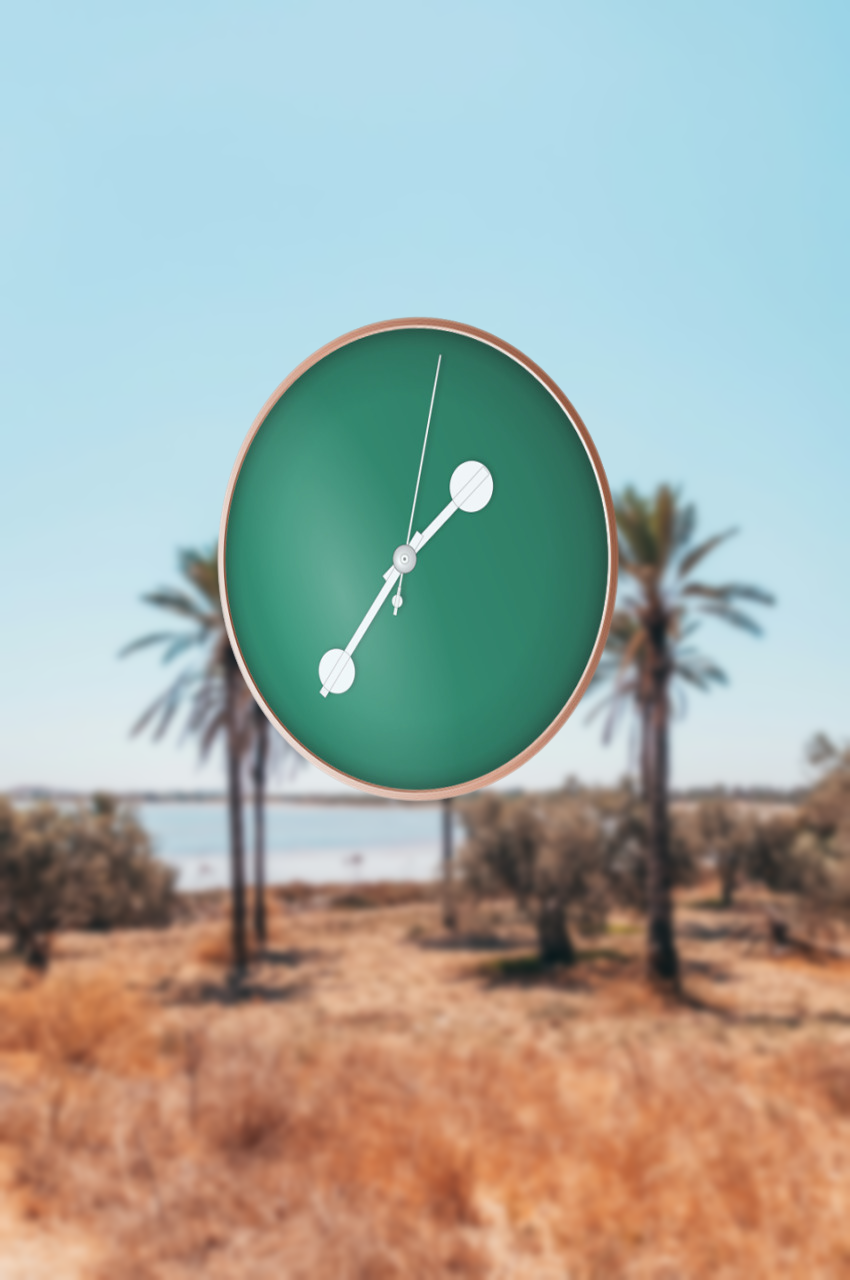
1h36m02s
